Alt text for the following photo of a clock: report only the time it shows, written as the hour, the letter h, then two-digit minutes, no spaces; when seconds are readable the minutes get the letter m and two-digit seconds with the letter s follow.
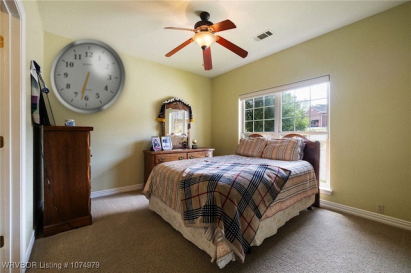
6h32
